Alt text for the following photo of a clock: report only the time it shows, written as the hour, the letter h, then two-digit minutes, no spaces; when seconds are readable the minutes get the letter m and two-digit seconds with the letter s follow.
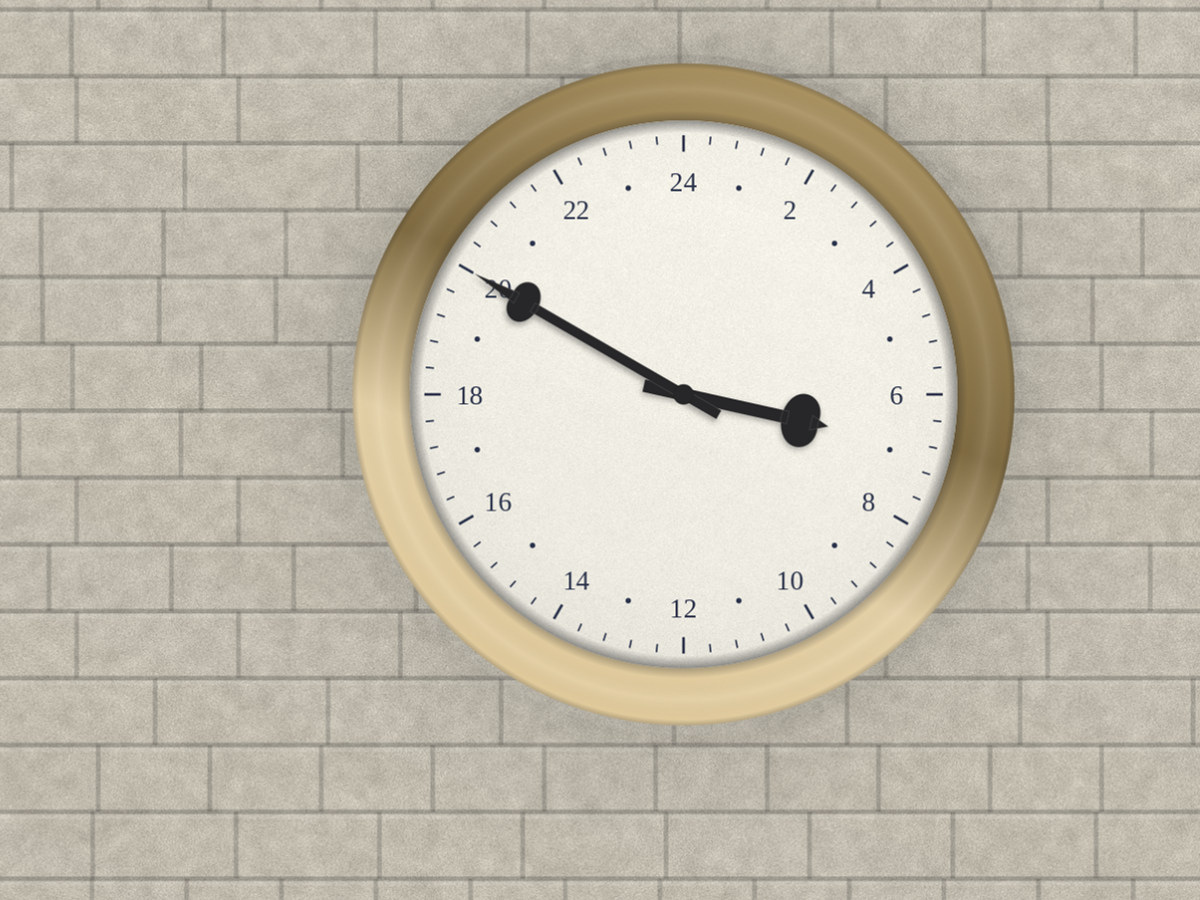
6h50
